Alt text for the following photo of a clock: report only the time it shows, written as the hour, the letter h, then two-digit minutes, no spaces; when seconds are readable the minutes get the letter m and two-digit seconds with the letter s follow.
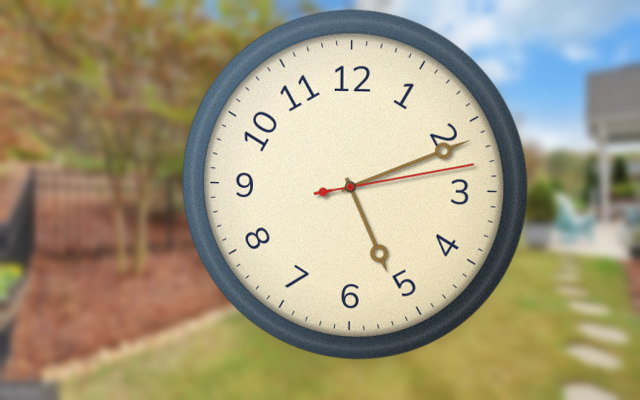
5h11m13s
